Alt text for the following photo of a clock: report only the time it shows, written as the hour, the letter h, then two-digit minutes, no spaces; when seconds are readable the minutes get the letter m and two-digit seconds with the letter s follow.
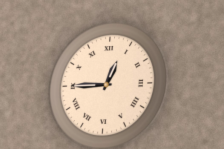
12h45
